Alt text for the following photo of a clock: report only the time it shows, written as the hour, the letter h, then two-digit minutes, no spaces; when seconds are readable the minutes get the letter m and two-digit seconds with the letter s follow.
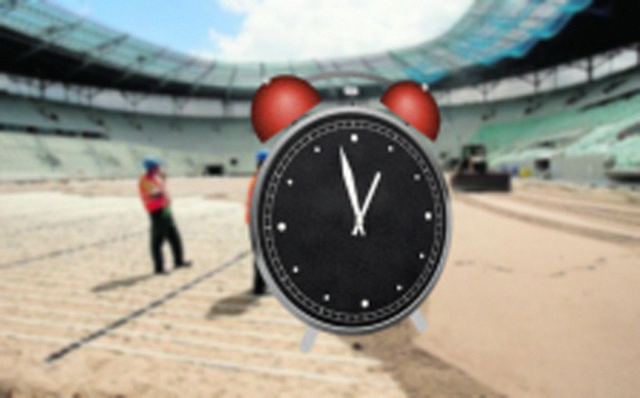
12h58
